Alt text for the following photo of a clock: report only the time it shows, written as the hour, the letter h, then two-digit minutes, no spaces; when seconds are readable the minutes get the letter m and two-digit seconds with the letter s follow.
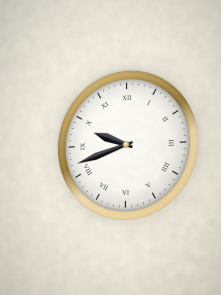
9h42
